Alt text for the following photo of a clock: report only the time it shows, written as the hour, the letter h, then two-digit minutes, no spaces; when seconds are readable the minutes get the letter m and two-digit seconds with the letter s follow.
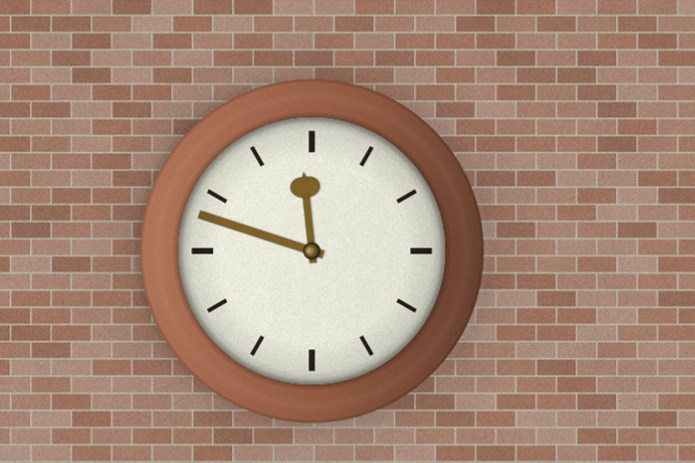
11h48
